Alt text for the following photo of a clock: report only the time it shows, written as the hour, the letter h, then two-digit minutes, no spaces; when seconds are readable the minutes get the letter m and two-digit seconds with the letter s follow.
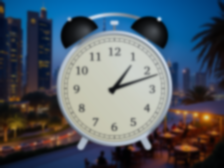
1h12
